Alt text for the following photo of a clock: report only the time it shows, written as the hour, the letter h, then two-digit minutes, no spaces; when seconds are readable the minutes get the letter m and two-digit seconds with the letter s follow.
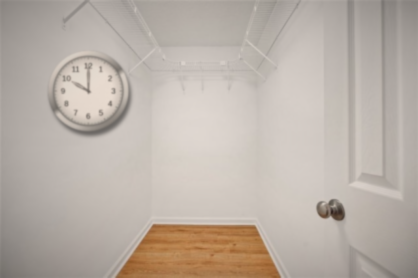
10h00
